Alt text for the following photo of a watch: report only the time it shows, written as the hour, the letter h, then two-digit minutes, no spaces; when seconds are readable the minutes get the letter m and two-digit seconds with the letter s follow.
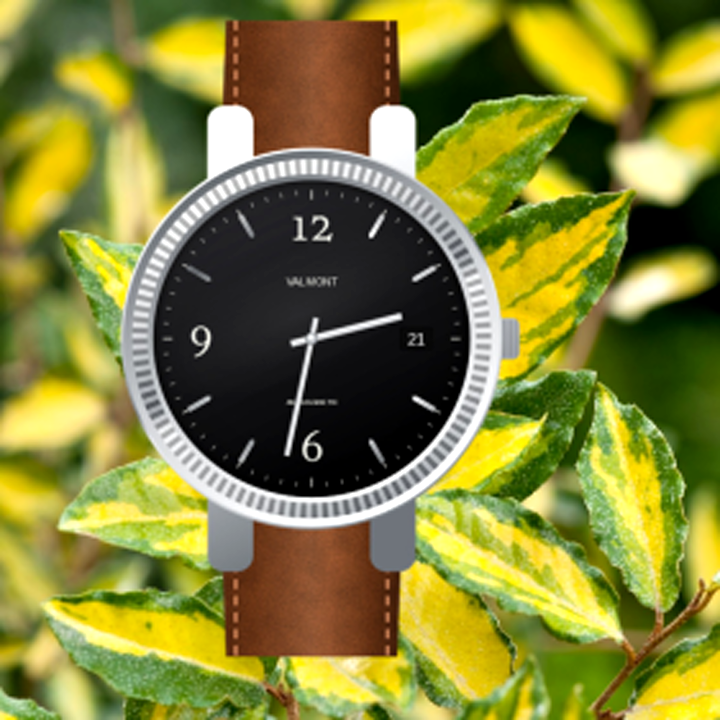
2h32
